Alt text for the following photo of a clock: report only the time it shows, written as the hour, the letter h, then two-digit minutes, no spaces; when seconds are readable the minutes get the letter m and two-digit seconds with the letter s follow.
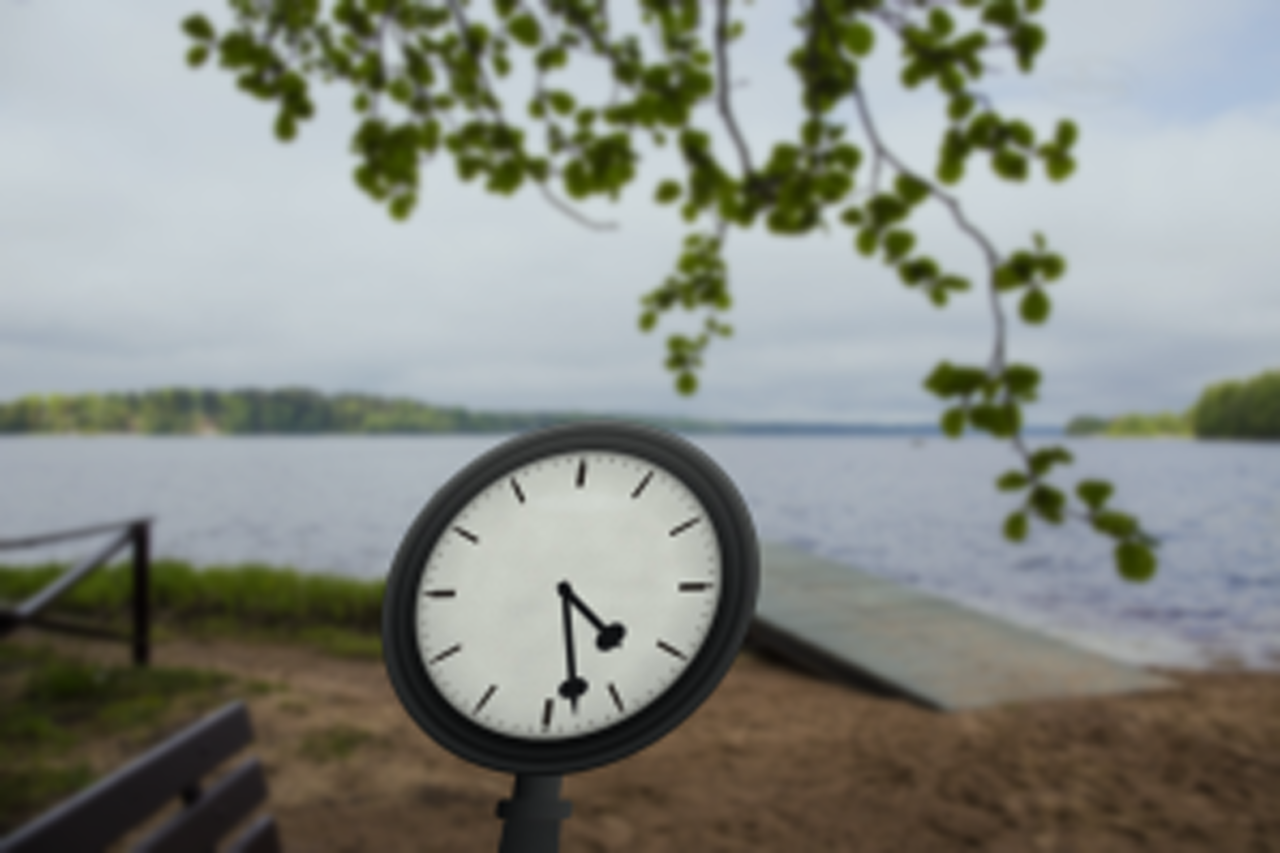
4h28
